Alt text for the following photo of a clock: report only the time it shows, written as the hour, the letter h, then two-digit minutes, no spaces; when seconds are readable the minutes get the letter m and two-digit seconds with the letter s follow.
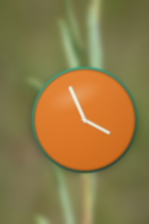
3h56
